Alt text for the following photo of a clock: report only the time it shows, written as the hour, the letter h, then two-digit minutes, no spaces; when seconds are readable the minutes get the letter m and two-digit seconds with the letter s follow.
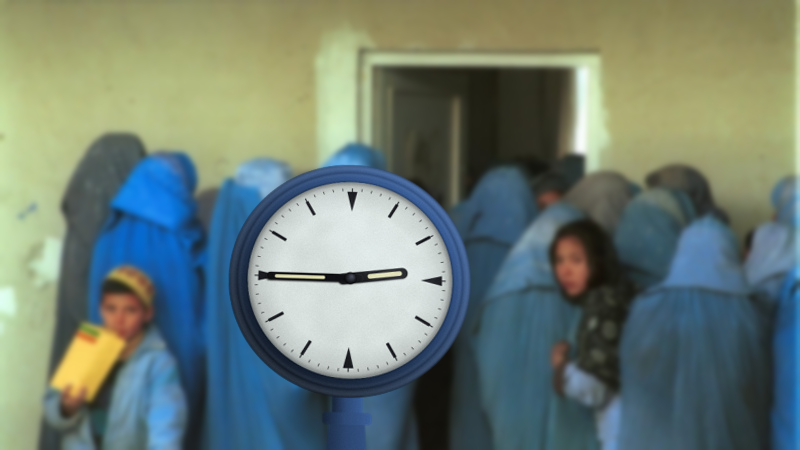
2h45
